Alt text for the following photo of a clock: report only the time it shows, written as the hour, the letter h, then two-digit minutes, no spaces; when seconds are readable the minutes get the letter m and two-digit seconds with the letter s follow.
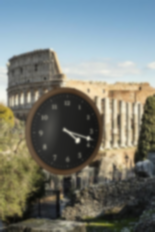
4h18
